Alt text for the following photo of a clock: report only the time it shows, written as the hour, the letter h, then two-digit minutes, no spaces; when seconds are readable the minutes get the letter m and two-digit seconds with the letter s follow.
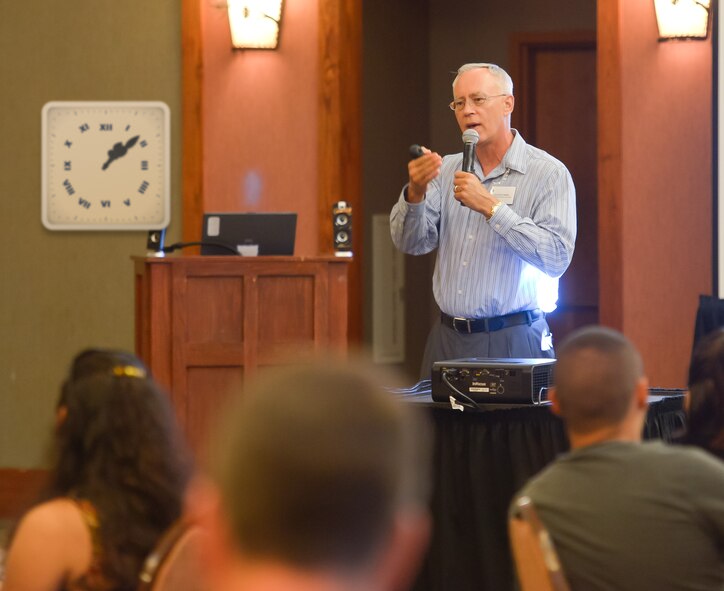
1h08
